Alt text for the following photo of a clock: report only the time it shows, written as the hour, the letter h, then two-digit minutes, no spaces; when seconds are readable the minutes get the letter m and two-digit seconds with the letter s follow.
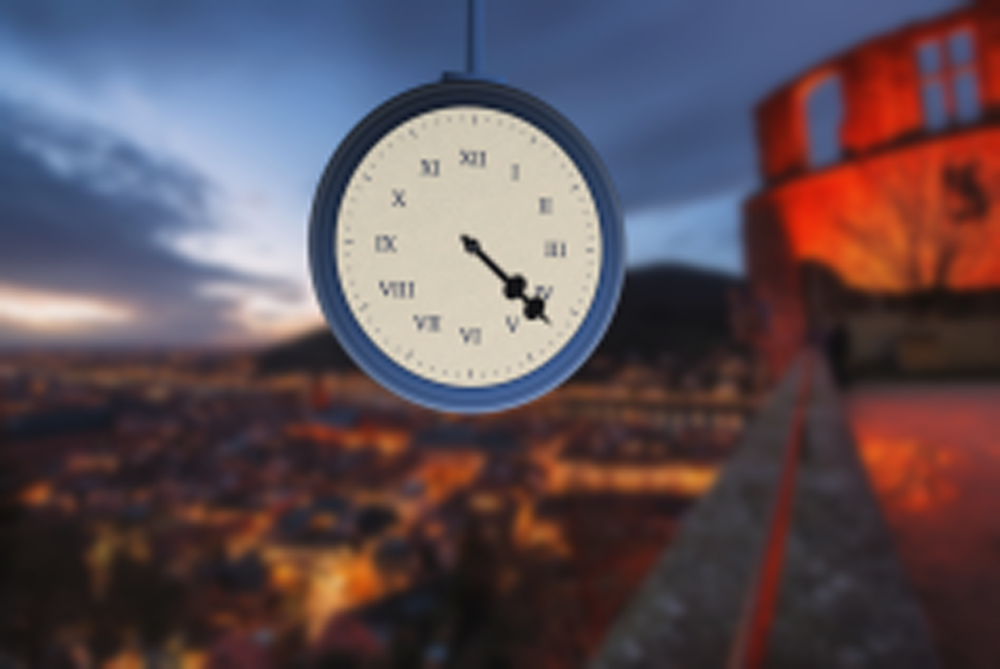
4h22
